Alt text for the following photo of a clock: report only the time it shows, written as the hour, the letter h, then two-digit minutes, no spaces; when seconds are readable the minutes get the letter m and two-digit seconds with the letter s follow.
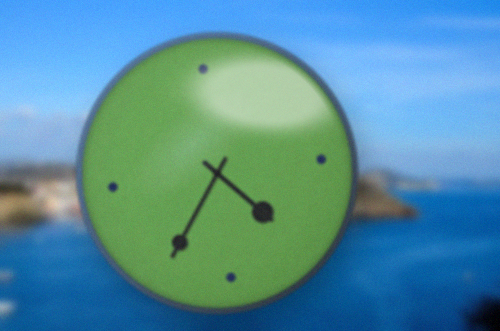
4h36
